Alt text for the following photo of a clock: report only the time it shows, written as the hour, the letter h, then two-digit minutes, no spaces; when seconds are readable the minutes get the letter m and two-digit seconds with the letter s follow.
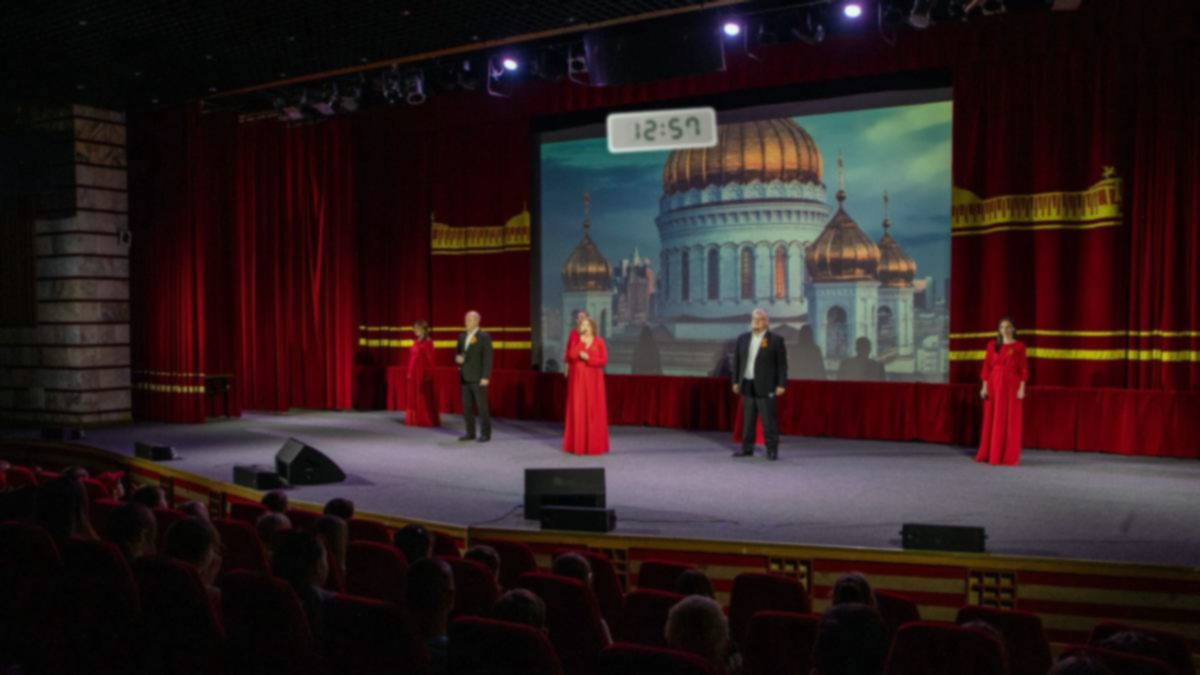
12h57
